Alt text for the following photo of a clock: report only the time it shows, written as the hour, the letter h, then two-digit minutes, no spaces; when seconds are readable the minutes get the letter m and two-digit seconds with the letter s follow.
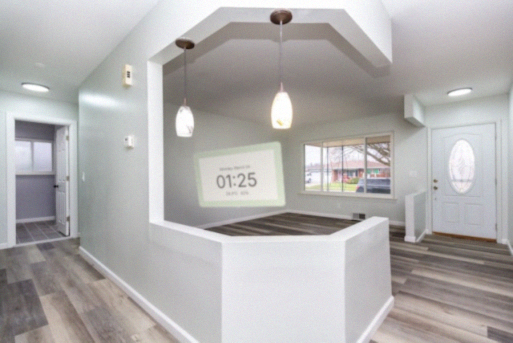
1h25
